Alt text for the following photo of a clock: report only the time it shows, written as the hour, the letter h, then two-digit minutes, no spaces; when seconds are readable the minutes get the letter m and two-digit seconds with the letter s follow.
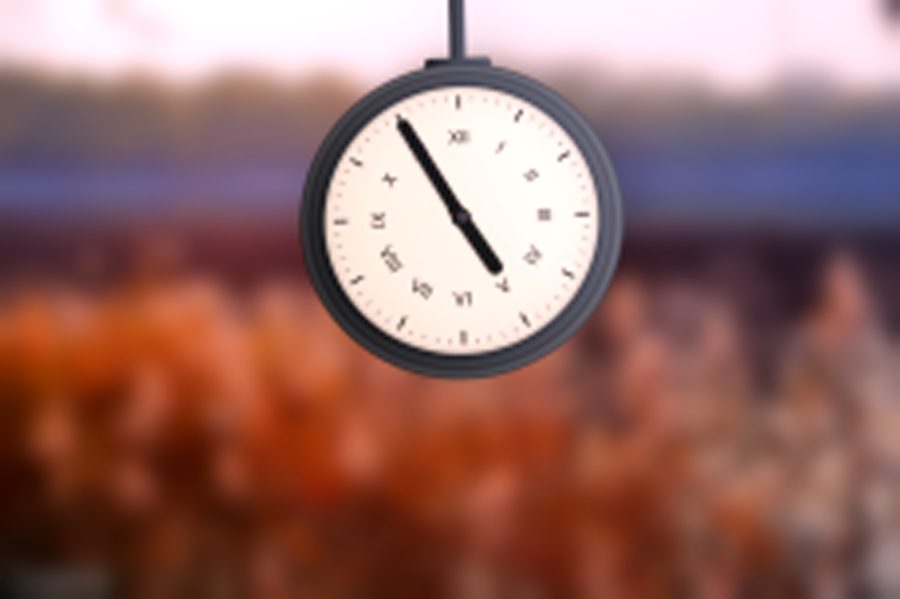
4h55
